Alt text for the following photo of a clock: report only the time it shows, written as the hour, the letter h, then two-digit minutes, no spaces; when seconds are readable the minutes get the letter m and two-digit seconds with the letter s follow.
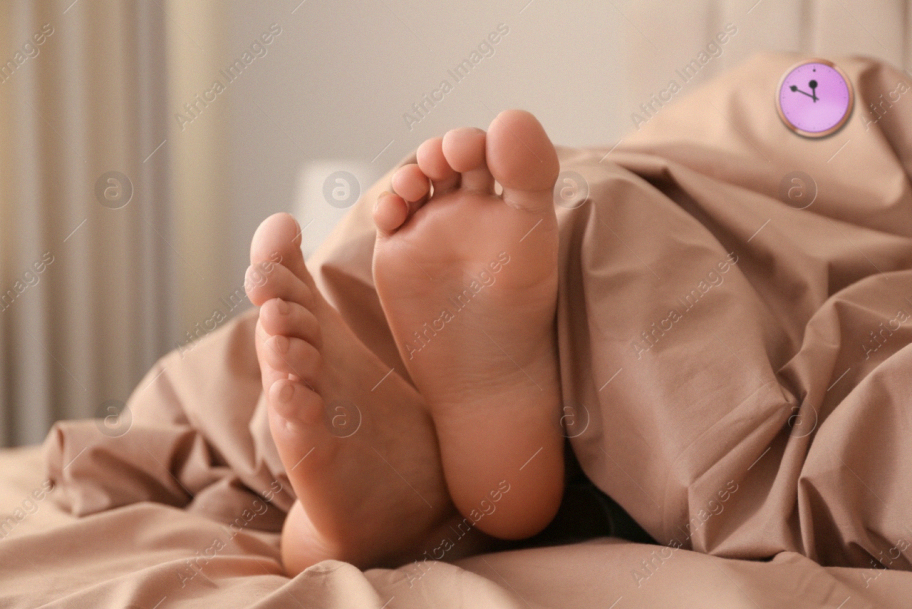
11h49
